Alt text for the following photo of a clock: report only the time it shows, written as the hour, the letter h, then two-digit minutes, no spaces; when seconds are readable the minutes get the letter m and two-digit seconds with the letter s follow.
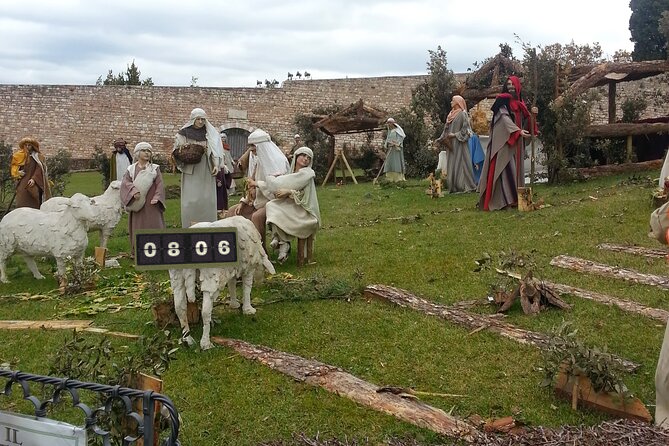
8h06
